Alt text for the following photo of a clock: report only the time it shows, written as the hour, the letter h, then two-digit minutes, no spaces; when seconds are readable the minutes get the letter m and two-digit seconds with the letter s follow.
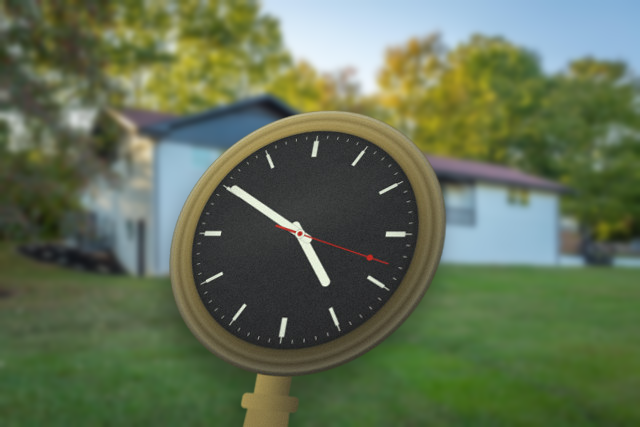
4h50m18s
